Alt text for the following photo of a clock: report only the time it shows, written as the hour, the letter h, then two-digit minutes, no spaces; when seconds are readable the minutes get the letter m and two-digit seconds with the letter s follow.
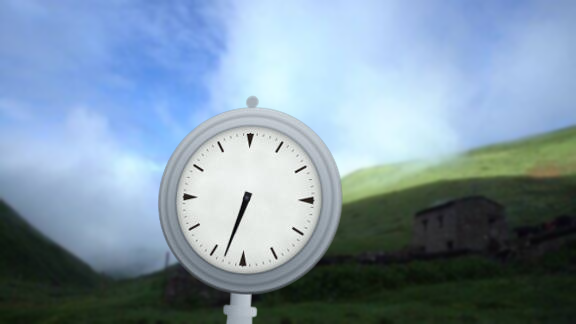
6h33
